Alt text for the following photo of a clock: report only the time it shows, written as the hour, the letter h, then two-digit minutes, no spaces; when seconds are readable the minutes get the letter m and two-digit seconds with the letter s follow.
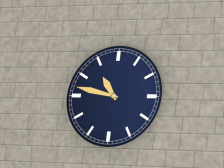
10h47
